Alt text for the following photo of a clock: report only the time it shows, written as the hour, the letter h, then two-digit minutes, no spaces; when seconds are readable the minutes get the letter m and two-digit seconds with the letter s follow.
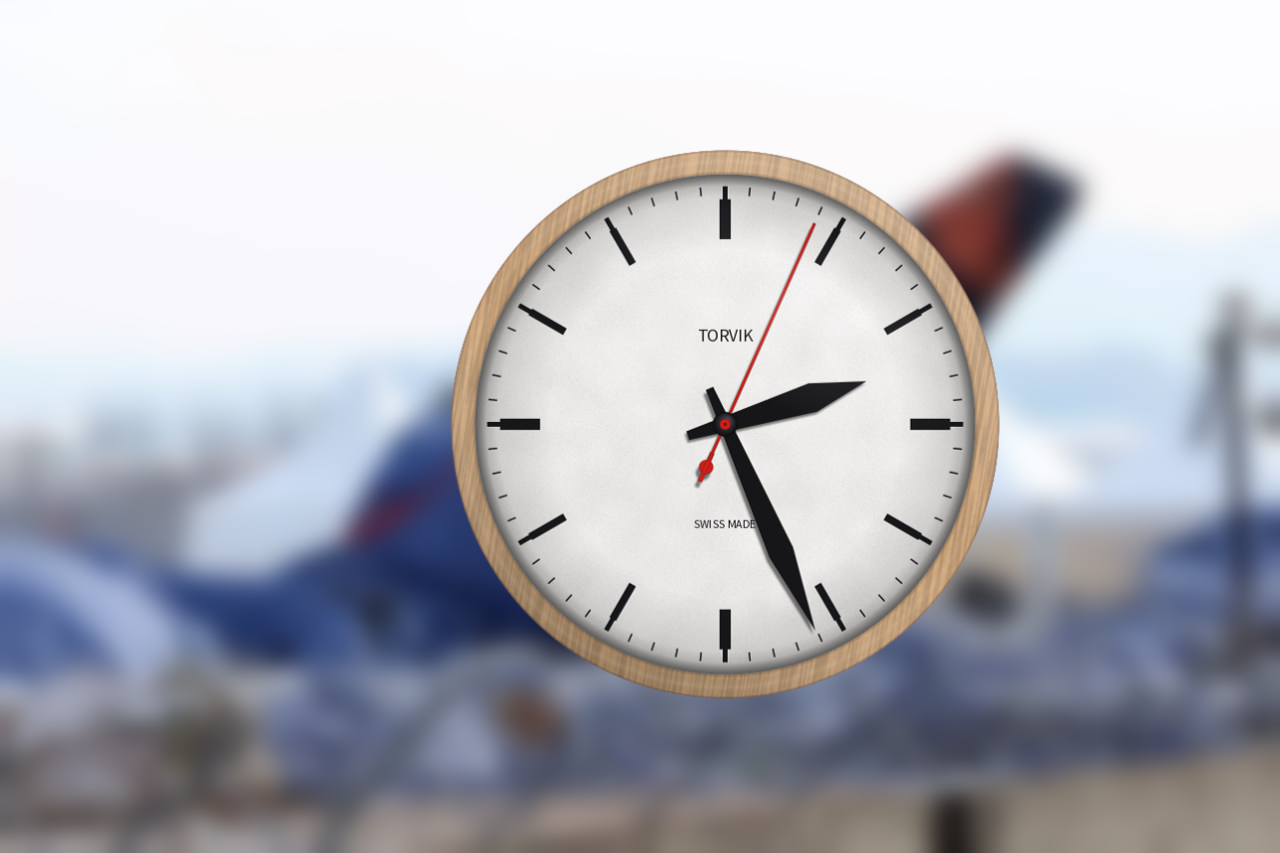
2h26m04s
